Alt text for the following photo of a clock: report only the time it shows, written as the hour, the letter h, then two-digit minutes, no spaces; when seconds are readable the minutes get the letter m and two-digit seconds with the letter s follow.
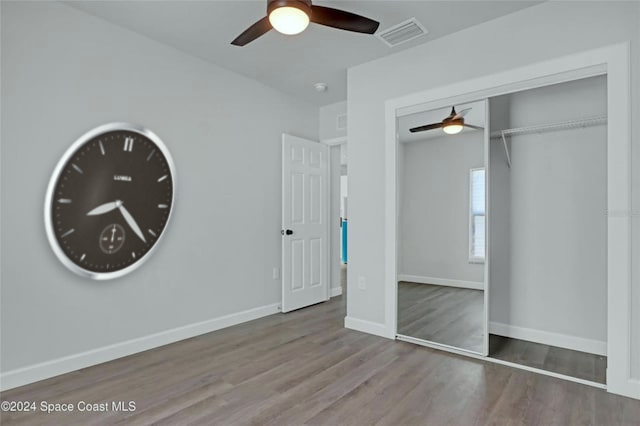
8h22
